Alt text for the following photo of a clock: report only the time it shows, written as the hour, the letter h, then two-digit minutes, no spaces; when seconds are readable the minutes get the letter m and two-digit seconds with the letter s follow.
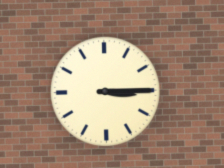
3h15
